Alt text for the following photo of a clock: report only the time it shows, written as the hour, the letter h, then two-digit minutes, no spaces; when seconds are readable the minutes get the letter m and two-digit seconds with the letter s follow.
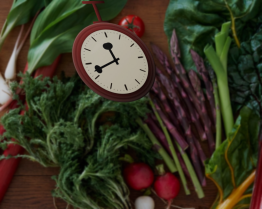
11h42
